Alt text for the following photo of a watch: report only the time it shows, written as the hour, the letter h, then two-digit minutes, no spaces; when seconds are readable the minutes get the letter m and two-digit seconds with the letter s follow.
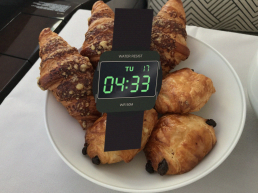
4h33
